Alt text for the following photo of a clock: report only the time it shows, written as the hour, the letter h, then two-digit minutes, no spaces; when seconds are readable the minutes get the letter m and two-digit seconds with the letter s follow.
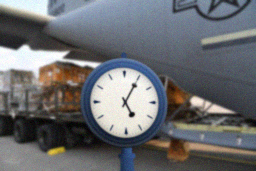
5h05
